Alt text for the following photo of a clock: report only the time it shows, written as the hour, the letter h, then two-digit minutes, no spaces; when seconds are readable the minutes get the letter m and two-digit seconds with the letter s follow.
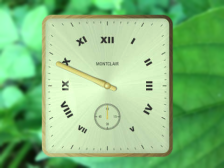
9h49
